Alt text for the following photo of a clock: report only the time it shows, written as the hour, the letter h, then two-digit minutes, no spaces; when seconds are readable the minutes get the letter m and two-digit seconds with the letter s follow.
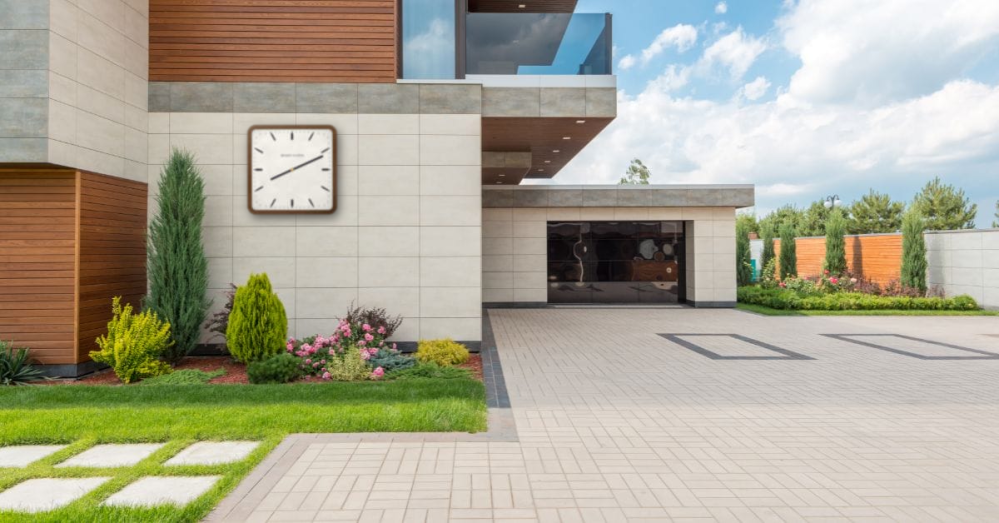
8h11
